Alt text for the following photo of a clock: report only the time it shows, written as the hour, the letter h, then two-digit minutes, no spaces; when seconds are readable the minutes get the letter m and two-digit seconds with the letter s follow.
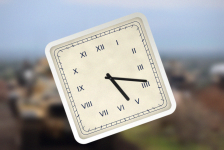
5h19
